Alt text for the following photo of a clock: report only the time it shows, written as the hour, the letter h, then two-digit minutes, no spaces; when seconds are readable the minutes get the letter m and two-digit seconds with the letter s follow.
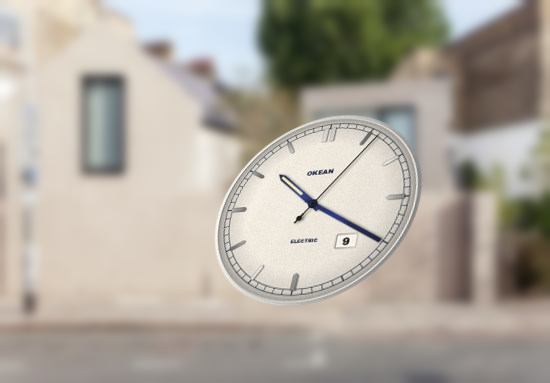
10h20m06s
